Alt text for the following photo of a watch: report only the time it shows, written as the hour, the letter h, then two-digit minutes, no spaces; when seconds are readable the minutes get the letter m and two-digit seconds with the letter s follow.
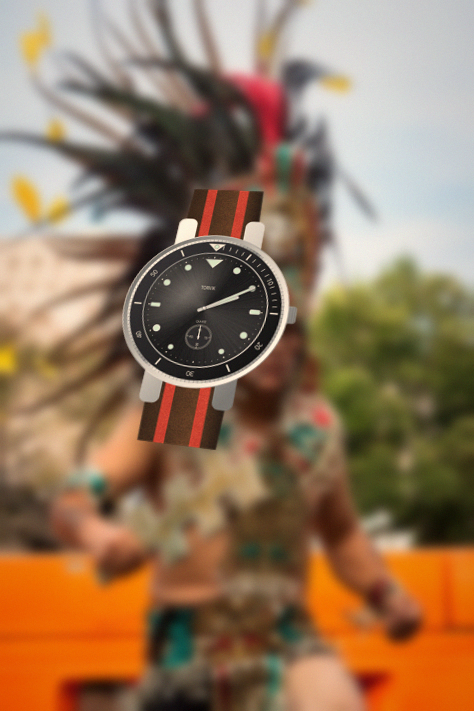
2h10
